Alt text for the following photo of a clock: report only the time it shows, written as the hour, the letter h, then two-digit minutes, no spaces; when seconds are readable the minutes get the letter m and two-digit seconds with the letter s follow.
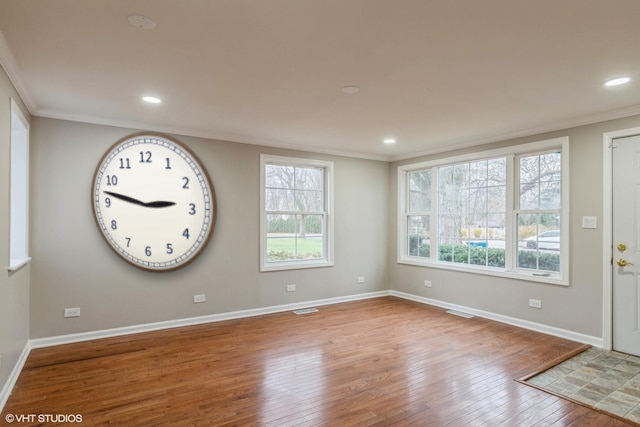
2h47
